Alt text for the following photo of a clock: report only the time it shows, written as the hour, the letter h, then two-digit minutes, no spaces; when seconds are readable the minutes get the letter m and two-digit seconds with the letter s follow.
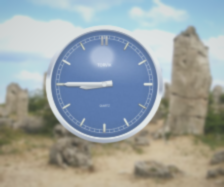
8h45
